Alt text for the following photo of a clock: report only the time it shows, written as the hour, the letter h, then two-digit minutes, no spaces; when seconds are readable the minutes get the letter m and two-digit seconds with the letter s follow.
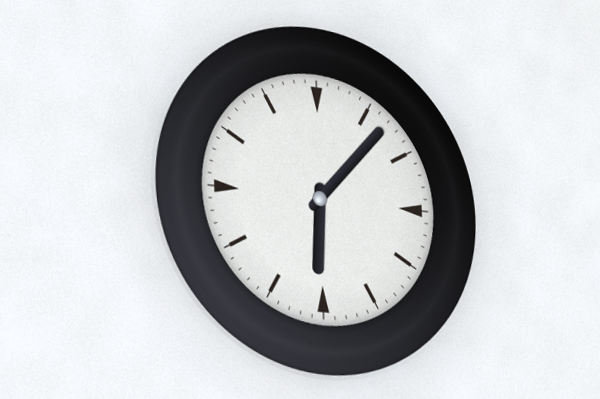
6h07
